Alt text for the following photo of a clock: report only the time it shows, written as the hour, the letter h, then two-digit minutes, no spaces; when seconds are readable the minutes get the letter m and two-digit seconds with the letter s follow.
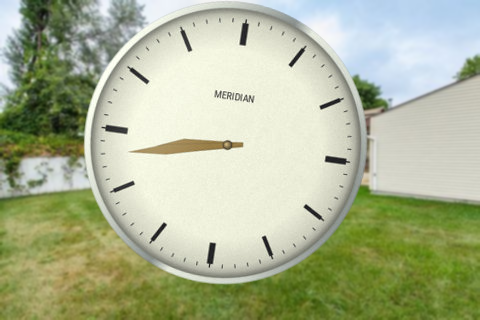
8h43
